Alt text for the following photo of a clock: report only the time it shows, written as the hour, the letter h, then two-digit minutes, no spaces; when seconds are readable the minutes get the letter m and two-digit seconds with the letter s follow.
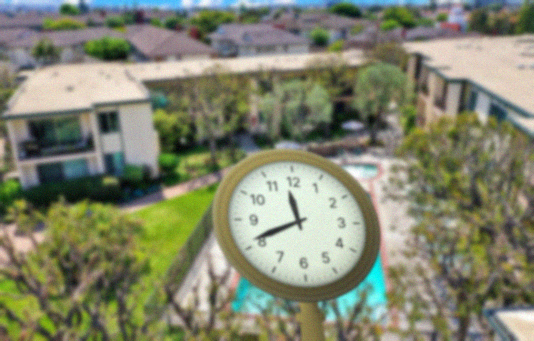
11h41
